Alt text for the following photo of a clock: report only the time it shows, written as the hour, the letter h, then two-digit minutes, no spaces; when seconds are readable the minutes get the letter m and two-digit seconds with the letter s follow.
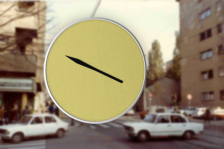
3h49
